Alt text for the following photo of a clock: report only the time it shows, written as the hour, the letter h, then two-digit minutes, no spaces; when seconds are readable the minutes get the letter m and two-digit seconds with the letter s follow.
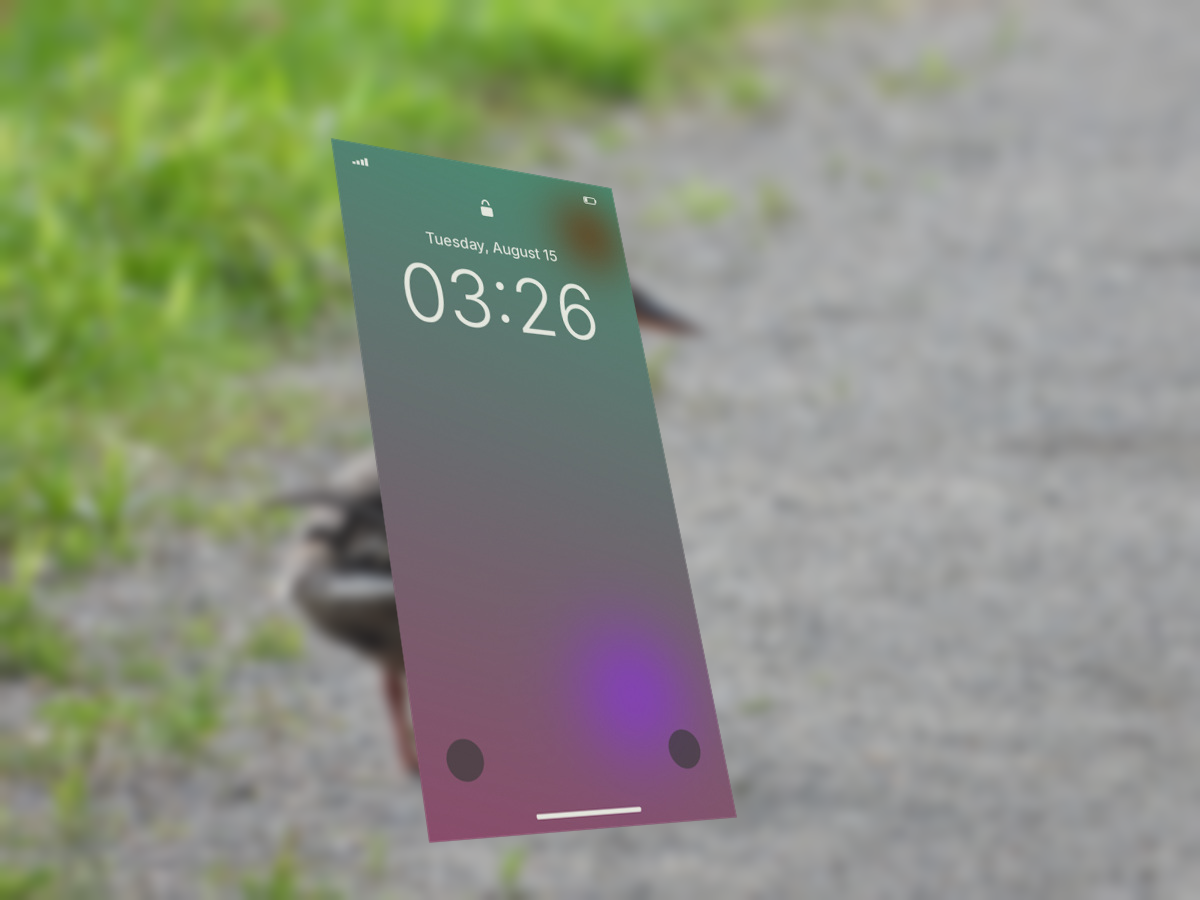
3h26
